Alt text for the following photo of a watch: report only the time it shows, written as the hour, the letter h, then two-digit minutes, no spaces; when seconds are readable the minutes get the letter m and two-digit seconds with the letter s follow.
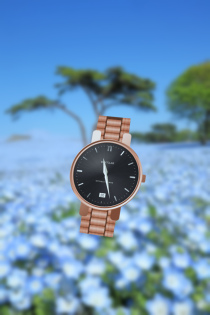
11h27
